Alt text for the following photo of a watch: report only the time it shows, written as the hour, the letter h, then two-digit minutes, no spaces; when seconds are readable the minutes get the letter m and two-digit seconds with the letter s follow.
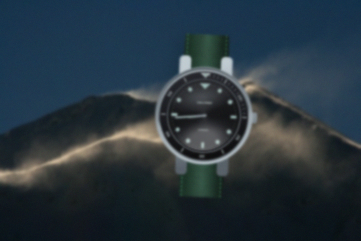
8h44
